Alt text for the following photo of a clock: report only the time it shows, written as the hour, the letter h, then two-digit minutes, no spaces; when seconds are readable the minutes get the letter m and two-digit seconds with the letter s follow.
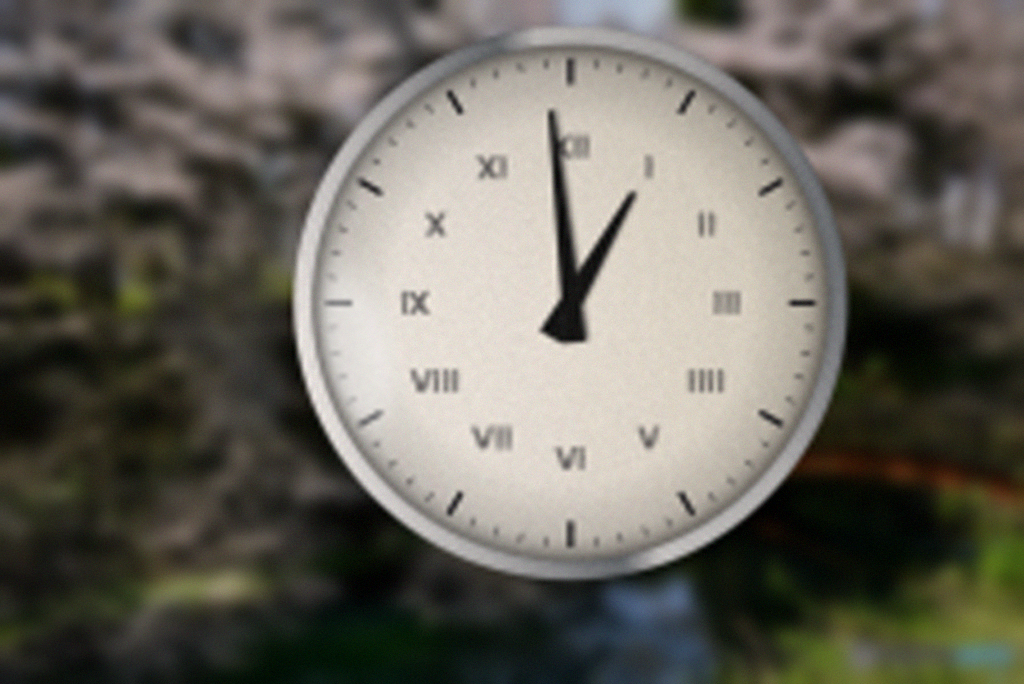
12h59
